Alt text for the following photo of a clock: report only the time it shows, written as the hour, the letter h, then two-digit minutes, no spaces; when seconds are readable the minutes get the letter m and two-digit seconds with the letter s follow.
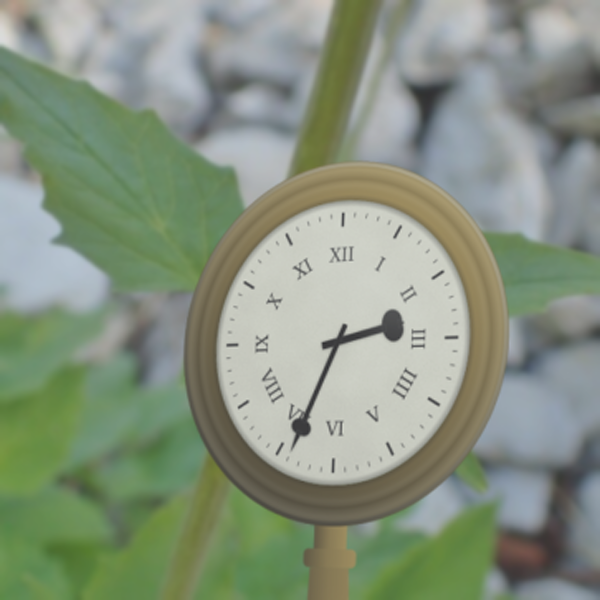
2h34
